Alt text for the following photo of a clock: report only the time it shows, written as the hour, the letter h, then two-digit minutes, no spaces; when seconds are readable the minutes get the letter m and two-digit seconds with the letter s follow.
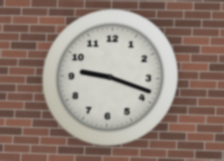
9h18
